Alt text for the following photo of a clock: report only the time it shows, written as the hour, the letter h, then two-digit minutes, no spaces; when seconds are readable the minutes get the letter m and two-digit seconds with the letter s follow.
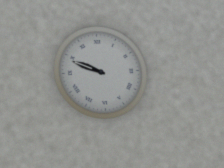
9h49
